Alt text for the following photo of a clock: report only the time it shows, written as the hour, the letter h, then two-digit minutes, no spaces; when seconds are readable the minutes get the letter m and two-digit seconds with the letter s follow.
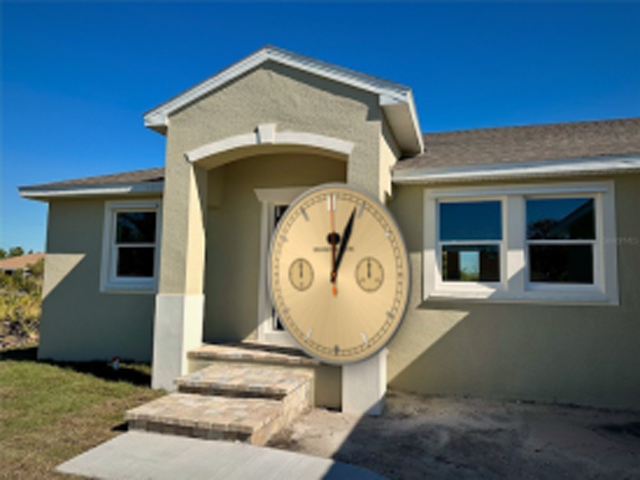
12h04
